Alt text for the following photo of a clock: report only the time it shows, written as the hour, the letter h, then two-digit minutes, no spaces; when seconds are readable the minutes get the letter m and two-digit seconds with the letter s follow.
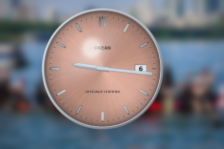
9h16
